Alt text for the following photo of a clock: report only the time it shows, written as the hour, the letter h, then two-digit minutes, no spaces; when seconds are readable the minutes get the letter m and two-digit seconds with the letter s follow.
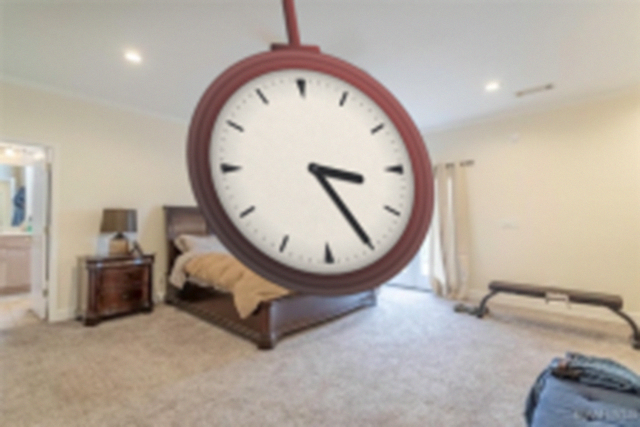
3h25
